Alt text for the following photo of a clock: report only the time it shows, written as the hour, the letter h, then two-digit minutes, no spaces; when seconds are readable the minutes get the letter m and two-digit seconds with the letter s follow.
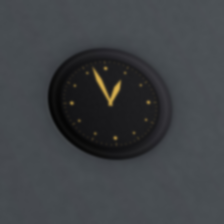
12h57
